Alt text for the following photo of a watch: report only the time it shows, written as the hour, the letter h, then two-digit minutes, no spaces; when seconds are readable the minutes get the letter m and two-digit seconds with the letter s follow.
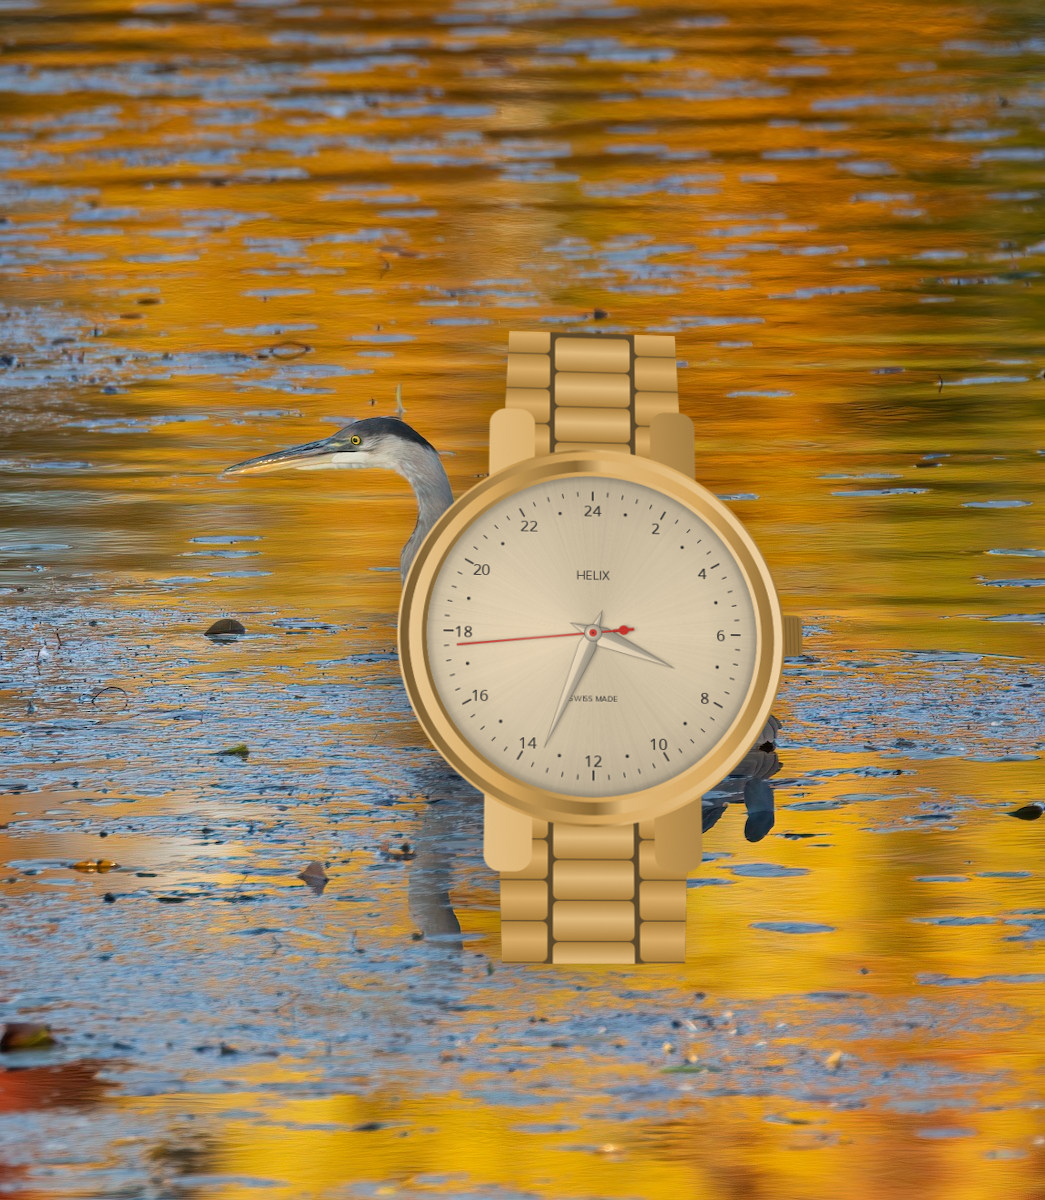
7h33m44s
